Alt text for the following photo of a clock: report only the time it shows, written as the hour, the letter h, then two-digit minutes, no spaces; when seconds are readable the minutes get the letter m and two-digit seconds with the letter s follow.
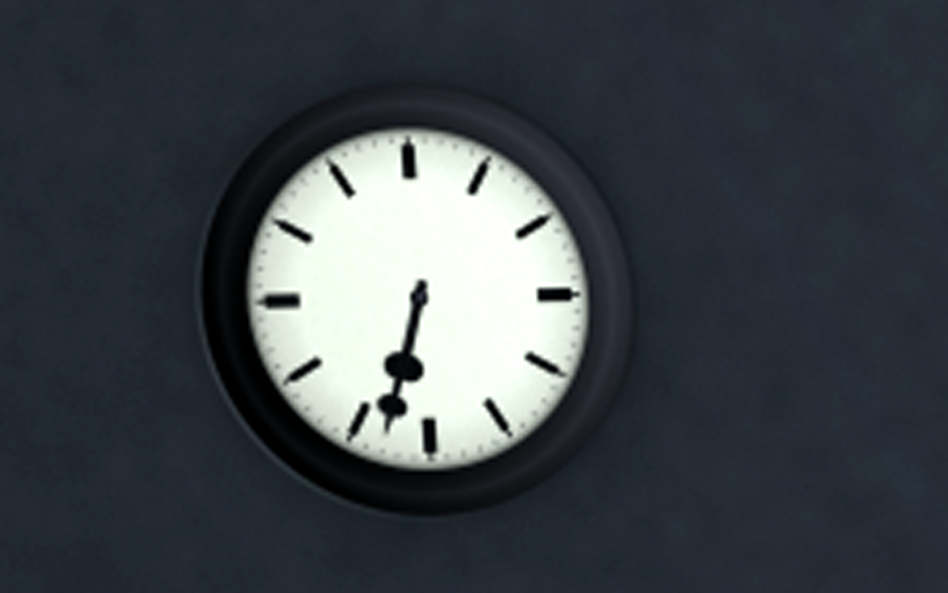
6h33
